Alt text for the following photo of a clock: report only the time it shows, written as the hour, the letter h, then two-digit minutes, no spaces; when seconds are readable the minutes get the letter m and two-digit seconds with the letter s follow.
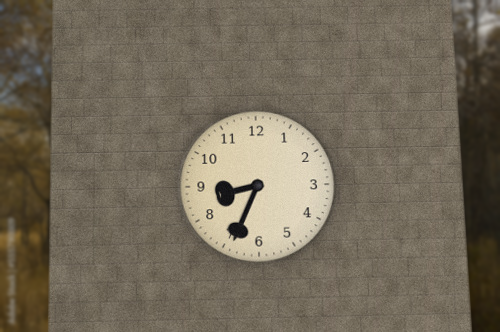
8h34
